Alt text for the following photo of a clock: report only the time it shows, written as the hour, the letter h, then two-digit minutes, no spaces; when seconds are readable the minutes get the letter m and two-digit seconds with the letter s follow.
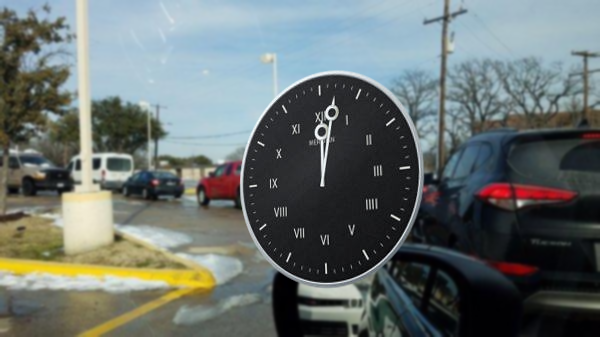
12h02
